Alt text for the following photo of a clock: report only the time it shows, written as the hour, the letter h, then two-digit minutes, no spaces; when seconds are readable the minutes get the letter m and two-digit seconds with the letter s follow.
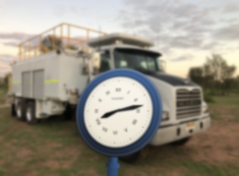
8h13
